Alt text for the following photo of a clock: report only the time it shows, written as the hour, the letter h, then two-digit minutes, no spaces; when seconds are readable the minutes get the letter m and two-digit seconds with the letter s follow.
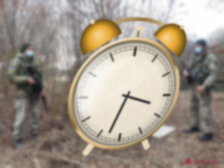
3h33
